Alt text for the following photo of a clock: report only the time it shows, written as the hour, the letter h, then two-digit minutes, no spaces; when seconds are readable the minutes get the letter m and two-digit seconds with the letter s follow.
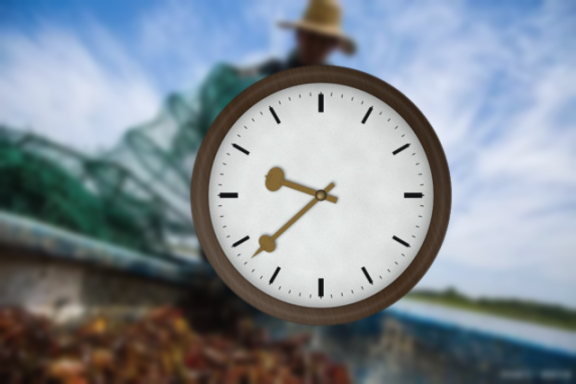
9h38
